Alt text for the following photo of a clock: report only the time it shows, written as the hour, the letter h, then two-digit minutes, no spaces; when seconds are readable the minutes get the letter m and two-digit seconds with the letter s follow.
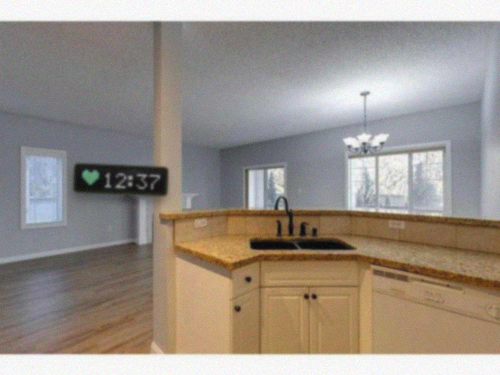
12h37
